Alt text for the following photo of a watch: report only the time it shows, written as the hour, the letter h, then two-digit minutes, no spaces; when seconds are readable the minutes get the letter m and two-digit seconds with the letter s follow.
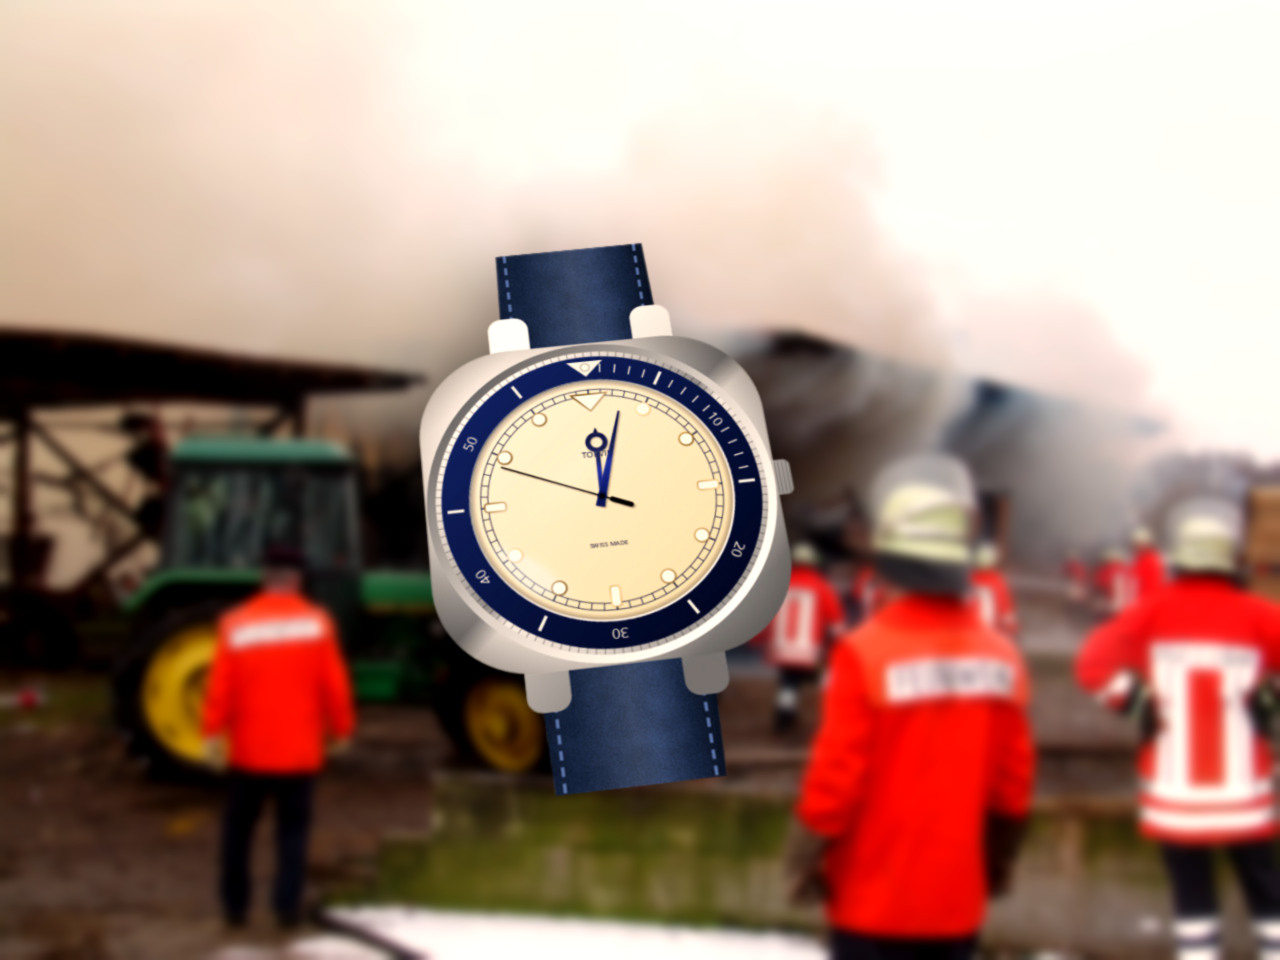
12h02m49s
